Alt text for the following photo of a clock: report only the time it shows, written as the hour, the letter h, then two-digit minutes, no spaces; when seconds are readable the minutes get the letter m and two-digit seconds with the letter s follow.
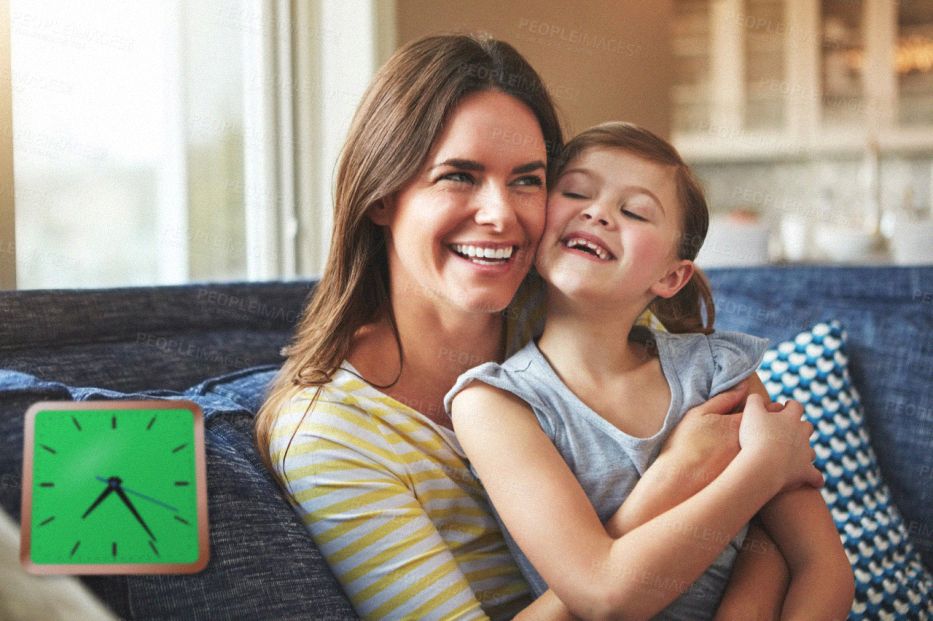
7h24m19s
